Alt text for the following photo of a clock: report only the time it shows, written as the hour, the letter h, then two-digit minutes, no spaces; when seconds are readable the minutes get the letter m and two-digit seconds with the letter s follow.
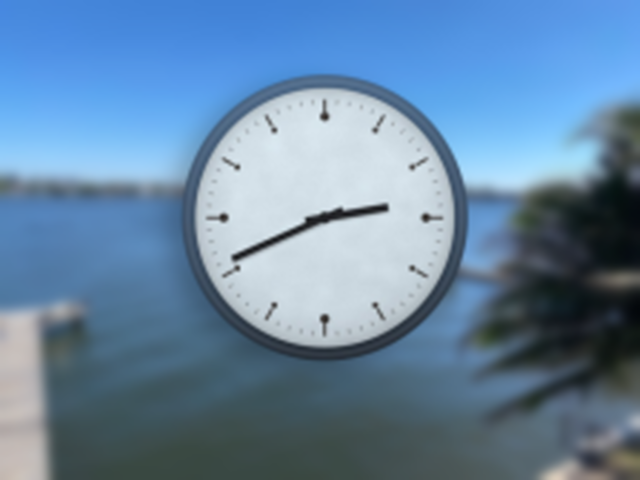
2h41
